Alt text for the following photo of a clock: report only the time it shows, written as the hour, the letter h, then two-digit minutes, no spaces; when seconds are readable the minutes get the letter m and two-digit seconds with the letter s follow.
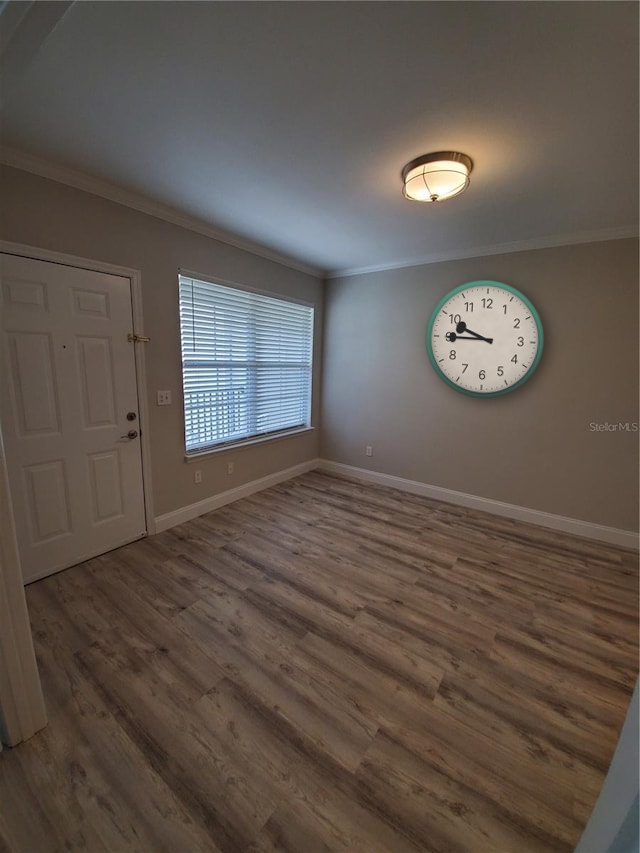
9h45
